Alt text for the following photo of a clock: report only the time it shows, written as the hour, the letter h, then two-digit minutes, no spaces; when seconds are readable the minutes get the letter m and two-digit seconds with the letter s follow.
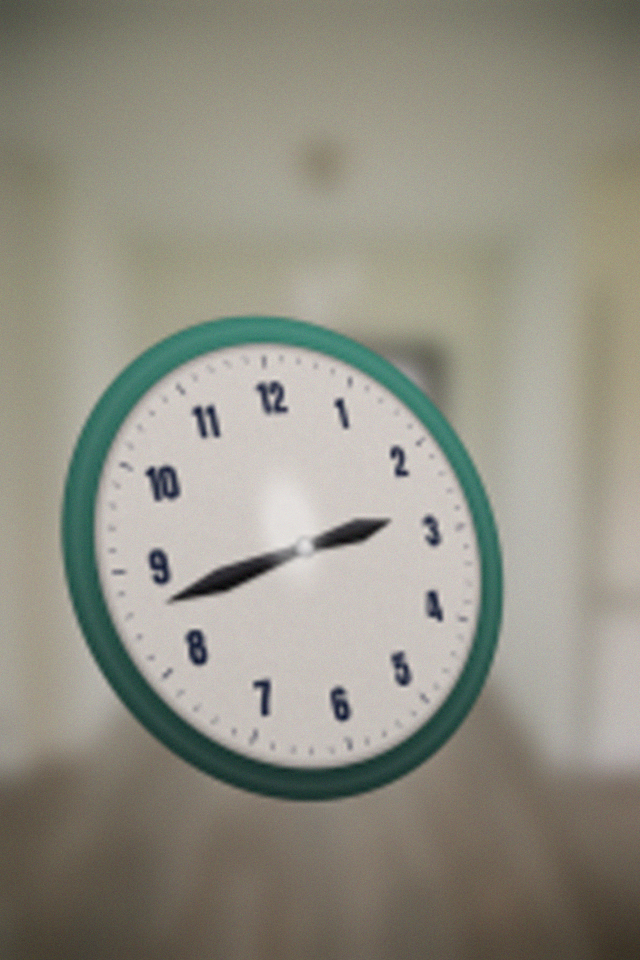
2h43
